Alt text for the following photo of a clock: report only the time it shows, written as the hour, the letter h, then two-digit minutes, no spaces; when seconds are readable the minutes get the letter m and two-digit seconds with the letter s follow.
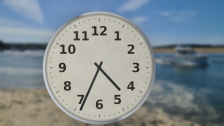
4h34
